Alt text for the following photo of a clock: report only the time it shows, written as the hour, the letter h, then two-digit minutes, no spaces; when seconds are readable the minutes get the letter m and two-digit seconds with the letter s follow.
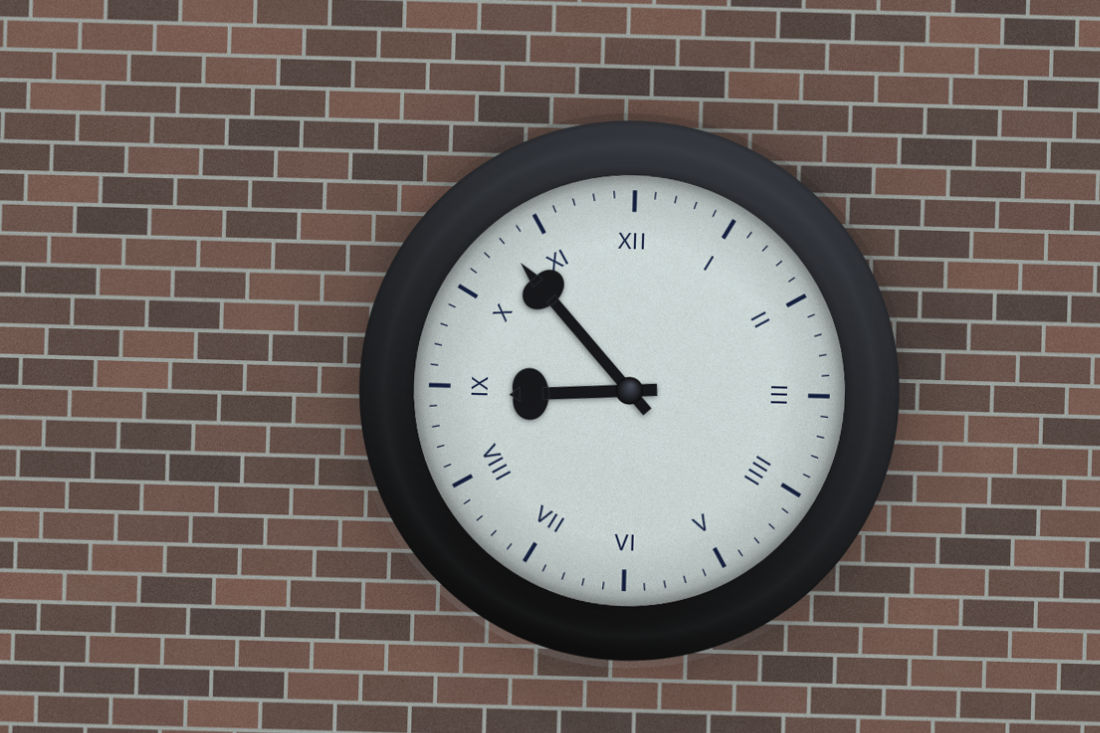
8h53
